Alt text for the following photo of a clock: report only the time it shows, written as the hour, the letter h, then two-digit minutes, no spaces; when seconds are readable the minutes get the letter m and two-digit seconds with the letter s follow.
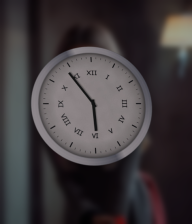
5h54
